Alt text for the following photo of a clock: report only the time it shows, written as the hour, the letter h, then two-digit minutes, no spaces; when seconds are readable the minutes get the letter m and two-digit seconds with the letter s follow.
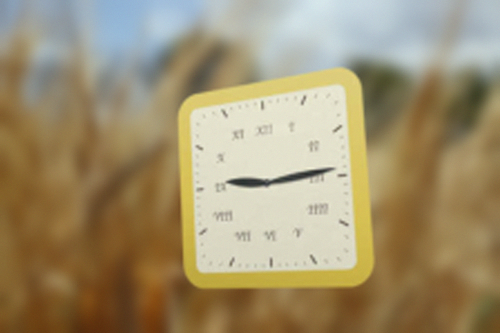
9h14
